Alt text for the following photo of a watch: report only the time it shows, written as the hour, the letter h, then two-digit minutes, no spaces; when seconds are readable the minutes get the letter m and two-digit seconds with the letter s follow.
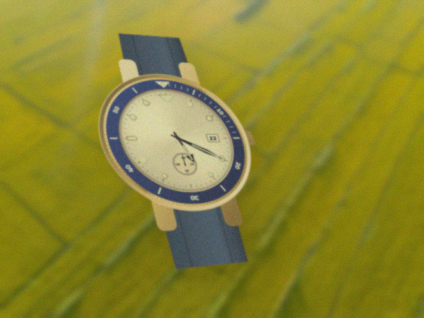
5h20
